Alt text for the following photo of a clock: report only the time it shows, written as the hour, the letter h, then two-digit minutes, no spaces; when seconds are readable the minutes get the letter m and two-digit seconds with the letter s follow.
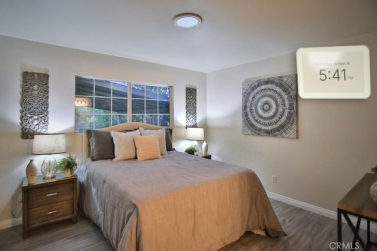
5h41
